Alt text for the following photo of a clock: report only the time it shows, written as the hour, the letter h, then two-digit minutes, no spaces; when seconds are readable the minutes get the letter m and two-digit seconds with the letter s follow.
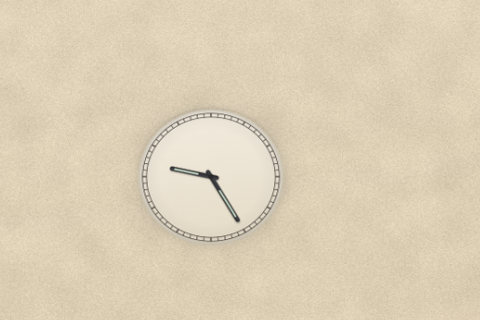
9h25
